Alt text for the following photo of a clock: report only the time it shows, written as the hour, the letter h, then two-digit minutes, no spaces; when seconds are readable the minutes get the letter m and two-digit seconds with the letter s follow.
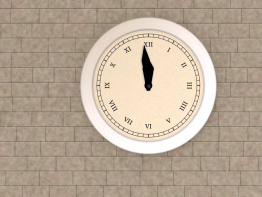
11h59
